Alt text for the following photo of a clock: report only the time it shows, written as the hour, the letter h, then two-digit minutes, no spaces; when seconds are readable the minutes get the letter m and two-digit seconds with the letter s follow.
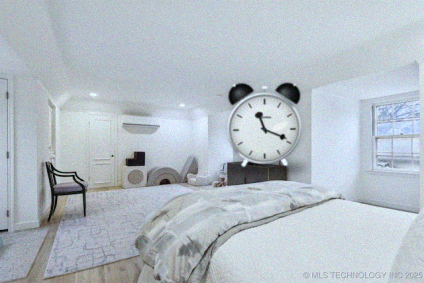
11h19
